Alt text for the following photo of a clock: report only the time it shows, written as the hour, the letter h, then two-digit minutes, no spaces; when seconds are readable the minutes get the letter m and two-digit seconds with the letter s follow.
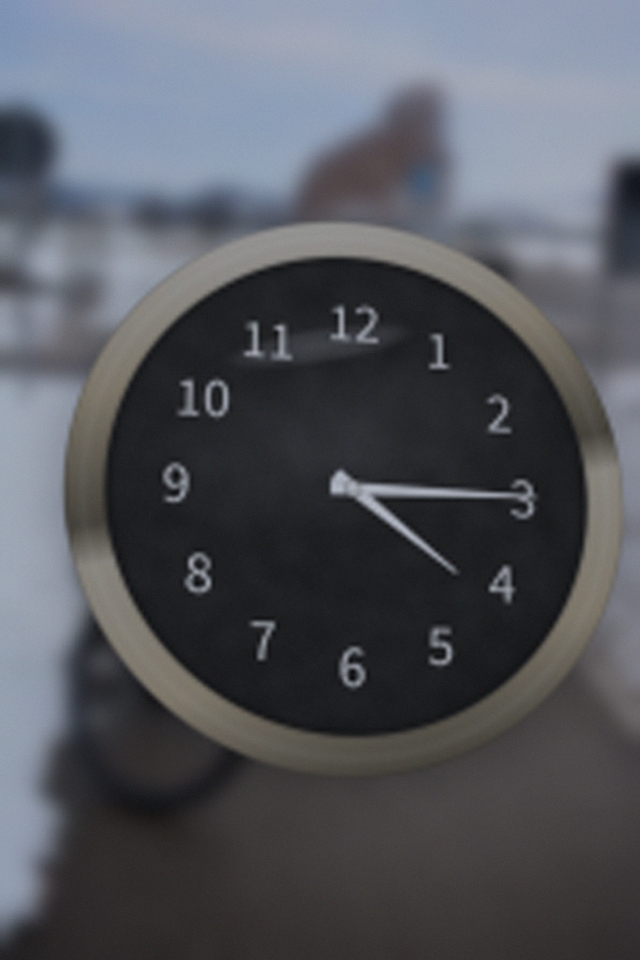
4h15
